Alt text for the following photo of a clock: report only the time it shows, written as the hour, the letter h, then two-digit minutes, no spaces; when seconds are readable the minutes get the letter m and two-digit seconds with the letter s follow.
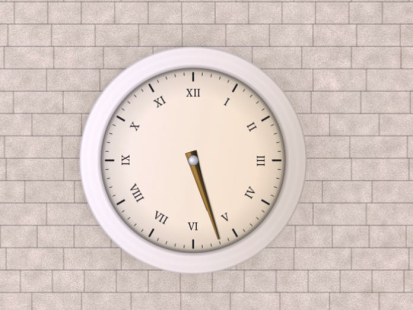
5h27
